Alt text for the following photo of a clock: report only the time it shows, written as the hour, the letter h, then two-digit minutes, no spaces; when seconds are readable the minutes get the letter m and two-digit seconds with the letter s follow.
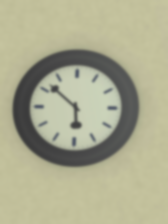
5h52
